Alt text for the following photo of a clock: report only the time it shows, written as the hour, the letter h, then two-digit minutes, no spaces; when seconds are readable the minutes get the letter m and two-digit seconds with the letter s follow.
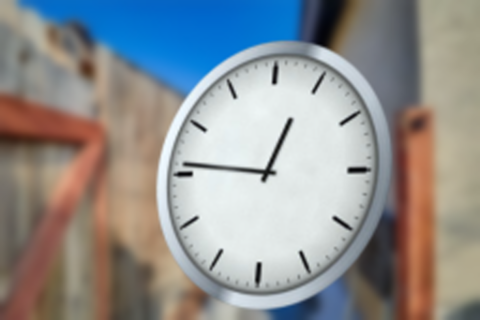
12h46
